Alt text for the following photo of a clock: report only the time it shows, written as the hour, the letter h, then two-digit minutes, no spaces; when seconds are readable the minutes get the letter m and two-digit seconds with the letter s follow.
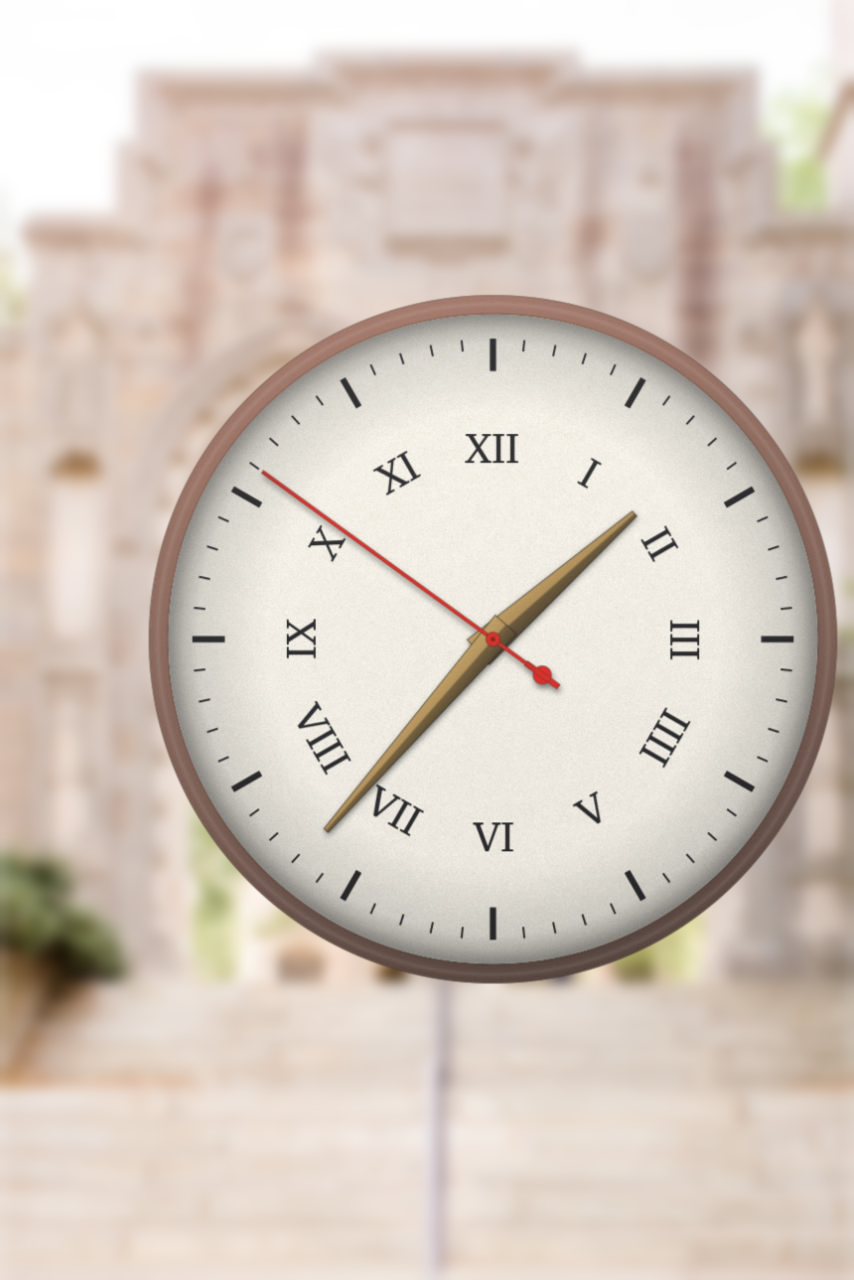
1h36m51s
